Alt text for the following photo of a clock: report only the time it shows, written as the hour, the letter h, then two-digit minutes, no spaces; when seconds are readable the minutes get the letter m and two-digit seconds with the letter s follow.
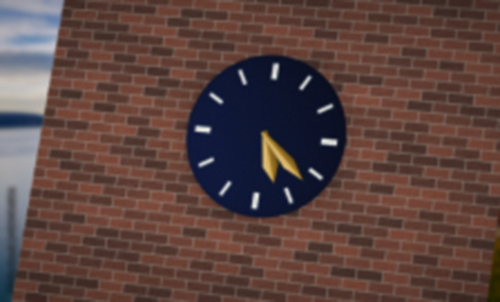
5h22
